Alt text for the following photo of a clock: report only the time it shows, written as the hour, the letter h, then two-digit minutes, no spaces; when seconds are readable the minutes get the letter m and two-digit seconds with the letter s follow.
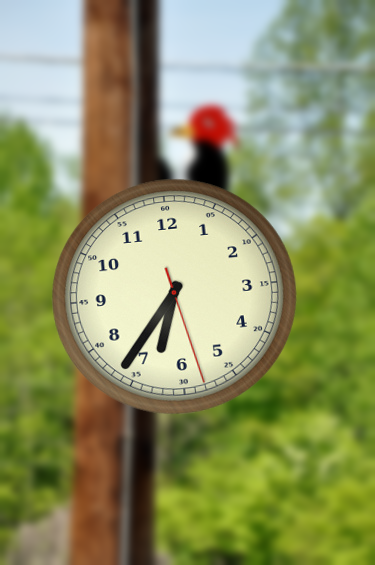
6h36m28s
